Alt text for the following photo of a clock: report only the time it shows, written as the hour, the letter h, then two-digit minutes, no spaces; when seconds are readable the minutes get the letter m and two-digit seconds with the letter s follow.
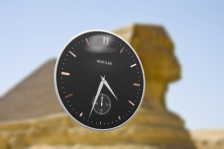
4h33
